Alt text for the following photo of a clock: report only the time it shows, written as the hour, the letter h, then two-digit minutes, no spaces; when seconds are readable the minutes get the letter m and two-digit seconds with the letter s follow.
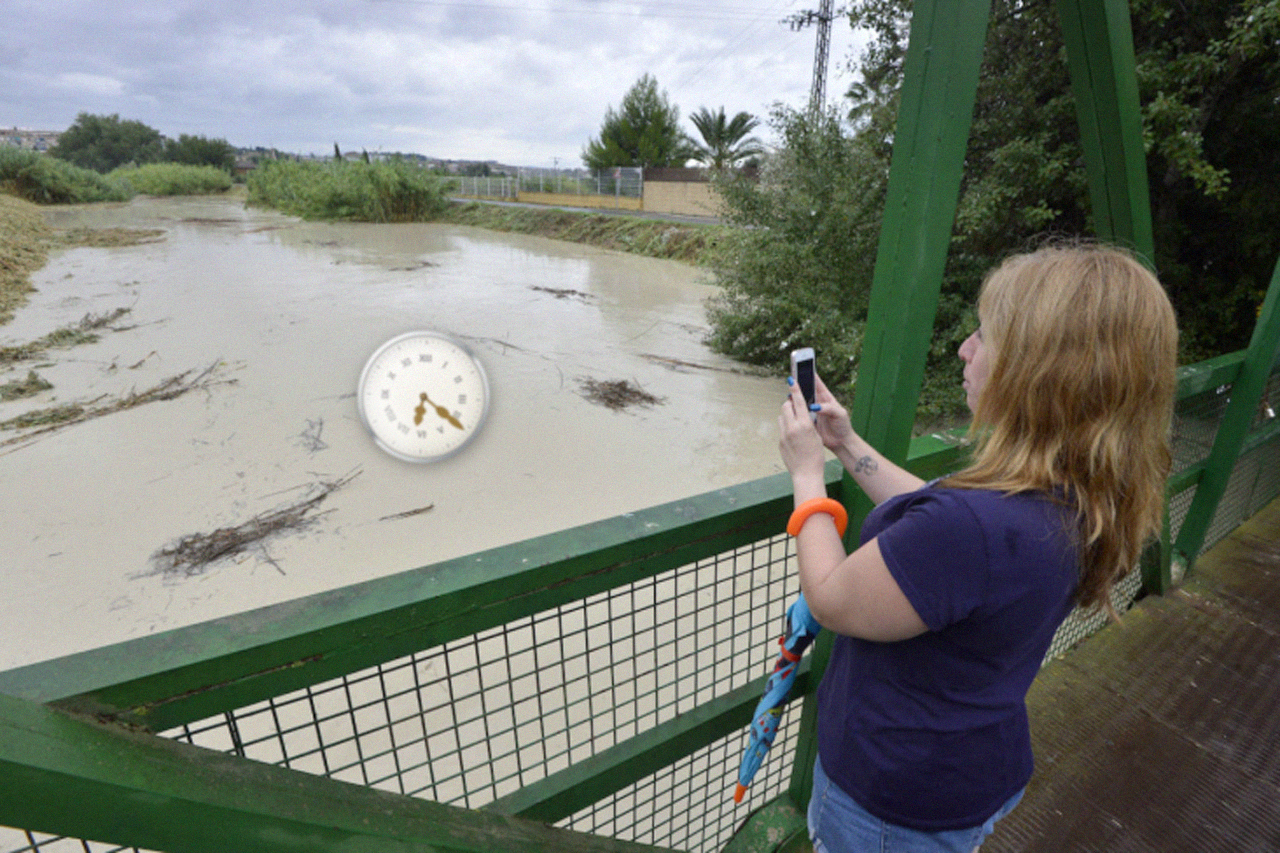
6h21
